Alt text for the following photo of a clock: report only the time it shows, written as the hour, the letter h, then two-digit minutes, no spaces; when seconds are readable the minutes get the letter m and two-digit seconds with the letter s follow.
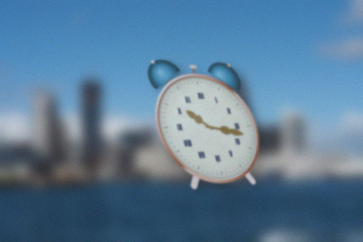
10h17
